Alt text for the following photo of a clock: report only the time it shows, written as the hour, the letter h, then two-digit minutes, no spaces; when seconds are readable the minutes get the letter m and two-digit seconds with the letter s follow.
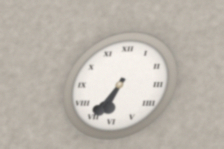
6h35
